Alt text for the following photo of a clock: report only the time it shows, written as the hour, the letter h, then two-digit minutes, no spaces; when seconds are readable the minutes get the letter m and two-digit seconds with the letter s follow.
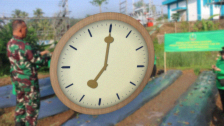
7h00
